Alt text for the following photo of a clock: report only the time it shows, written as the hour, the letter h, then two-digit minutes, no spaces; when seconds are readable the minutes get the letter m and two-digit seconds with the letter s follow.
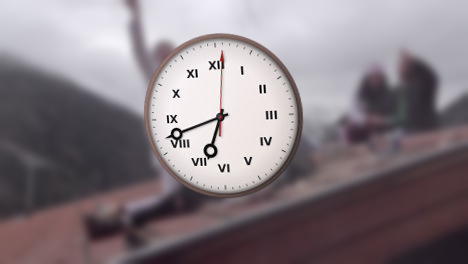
6h42m01s
